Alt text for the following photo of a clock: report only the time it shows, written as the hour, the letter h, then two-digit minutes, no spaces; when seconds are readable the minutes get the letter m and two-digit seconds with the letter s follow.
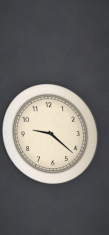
9h22
